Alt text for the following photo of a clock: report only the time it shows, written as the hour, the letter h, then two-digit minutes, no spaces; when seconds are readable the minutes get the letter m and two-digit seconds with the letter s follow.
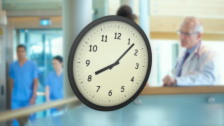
8h07
